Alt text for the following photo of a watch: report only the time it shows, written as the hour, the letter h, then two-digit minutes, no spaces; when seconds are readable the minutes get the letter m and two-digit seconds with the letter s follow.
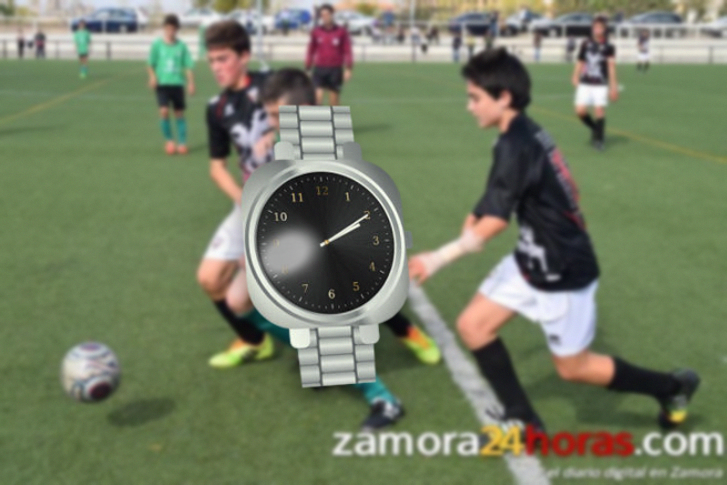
2h10
